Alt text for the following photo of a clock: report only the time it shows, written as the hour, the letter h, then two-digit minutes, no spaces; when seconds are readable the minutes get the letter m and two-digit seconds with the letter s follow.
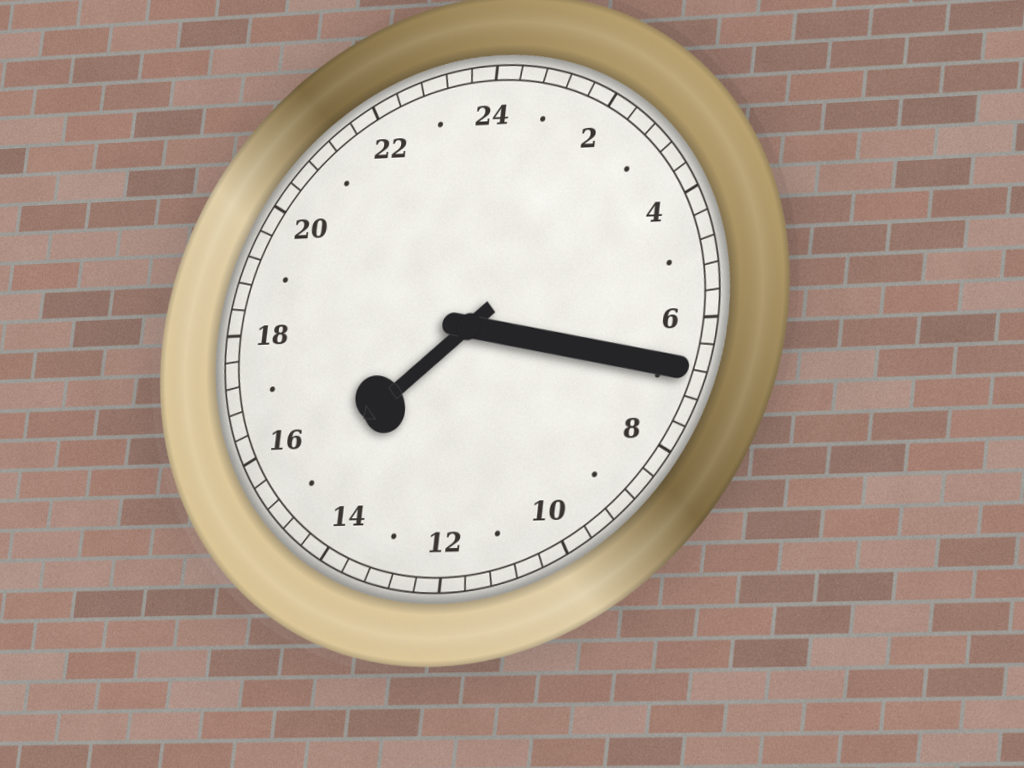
15h17
